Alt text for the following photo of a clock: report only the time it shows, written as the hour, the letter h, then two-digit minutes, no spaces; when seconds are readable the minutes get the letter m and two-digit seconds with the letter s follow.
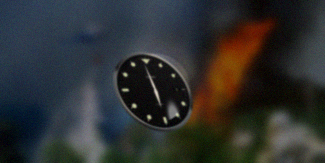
5h59
